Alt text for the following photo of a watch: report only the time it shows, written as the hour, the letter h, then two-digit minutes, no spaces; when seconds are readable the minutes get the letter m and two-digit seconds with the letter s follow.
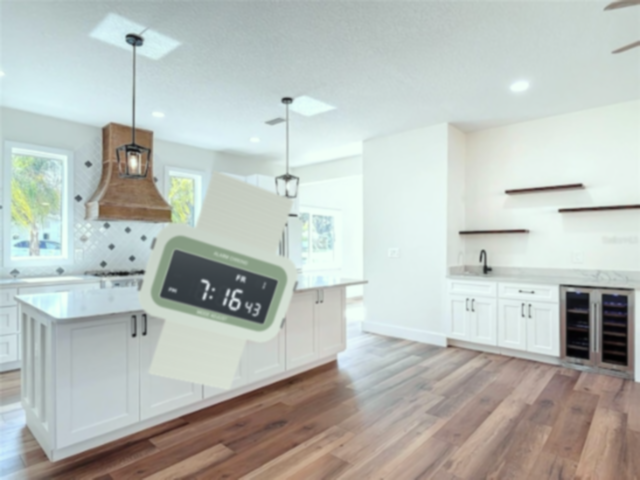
7h16m43s
